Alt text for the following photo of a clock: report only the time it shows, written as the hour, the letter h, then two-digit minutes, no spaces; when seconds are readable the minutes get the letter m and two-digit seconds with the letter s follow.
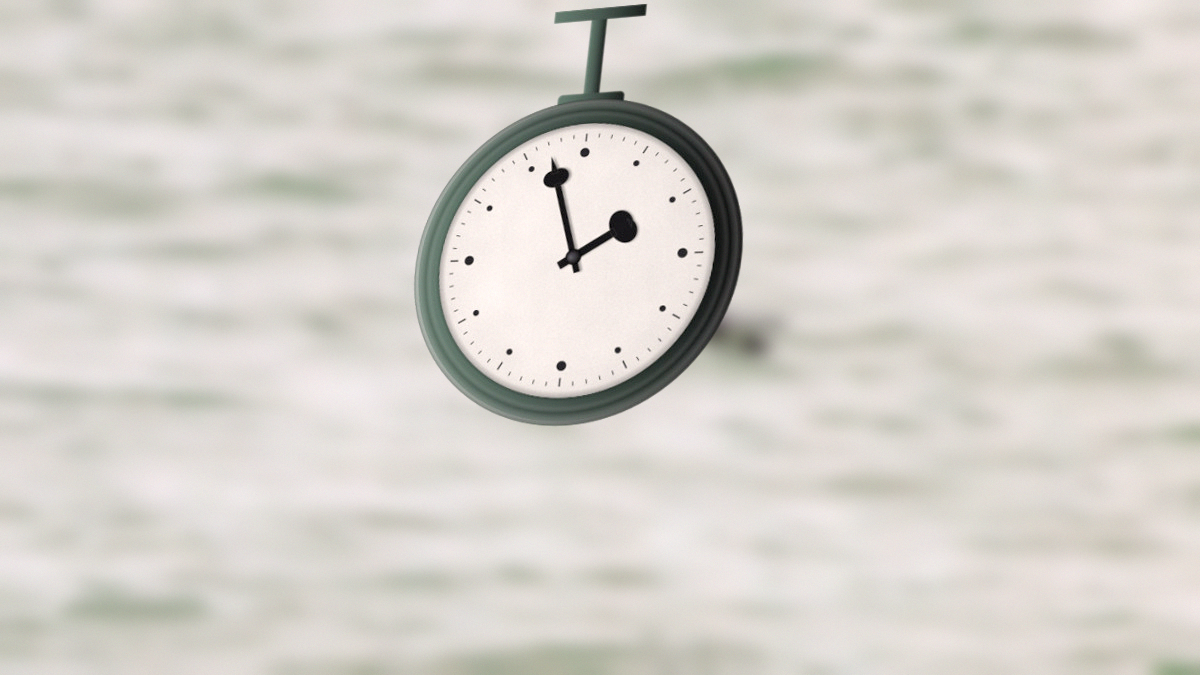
1h57
